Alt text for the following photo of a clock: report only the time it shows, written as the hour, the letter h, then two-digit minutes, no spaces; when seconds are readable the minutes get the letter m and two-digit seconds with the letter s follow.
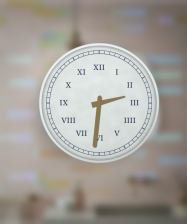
2h31
